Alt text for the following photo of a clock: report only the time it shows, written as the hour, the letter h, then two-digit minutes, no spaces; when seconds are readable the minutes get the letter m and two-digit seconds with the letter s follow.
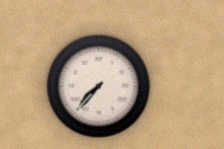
7h37
